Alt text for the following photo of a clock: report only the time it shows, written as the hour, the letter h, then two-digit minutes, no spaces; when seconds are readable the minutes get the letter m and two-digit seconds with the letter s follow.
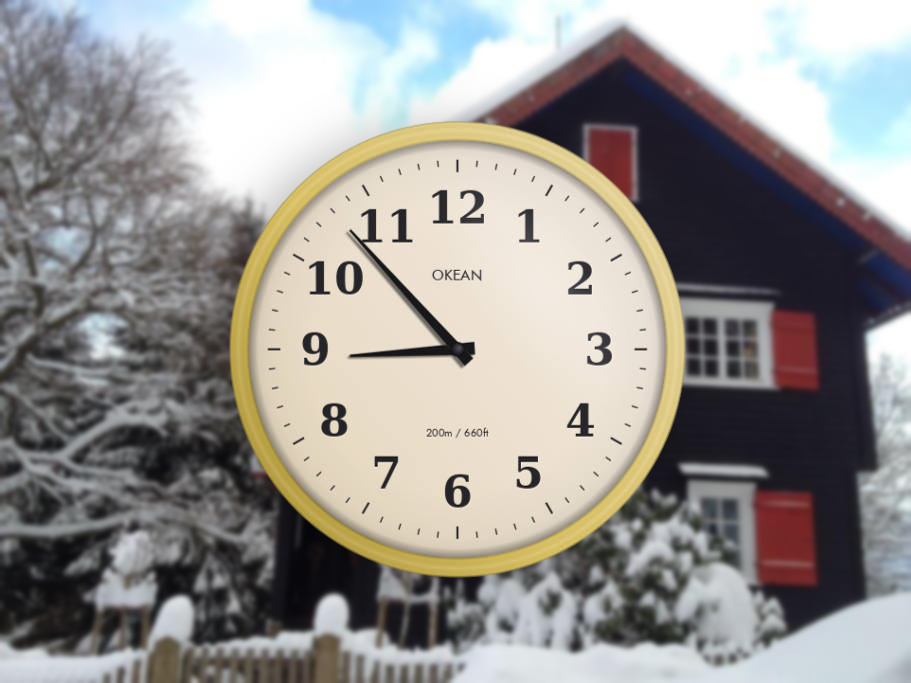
8h53
